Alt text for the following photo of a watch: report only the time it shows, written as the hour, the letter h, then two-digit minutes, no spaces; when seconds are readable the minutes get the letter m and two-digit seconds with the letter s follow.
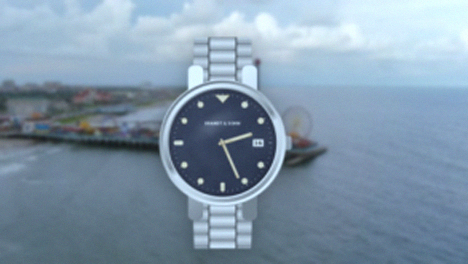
2h26
